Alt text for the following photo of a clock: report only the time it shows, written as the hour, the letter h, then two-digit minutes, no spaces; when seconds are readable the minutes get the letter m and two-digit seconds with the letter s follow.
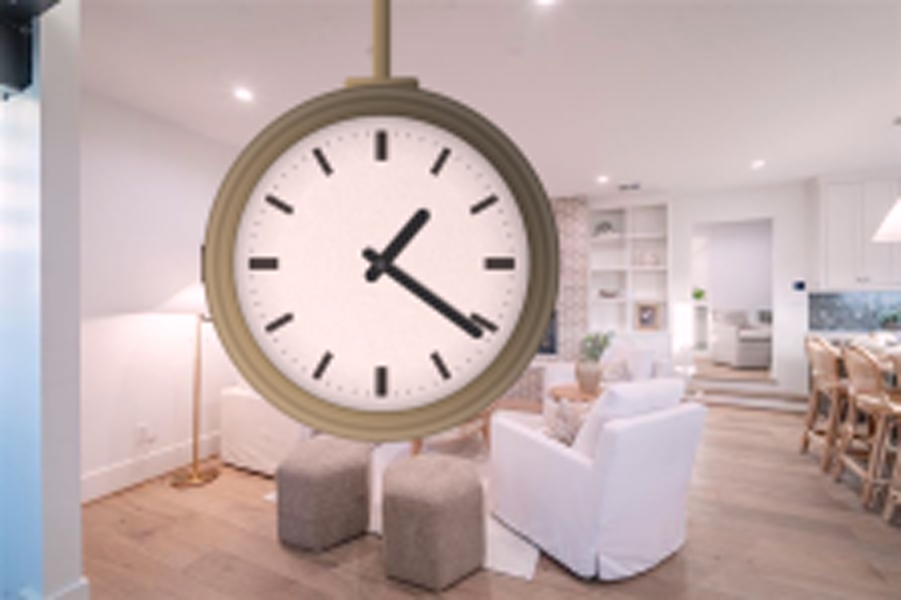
1h21
